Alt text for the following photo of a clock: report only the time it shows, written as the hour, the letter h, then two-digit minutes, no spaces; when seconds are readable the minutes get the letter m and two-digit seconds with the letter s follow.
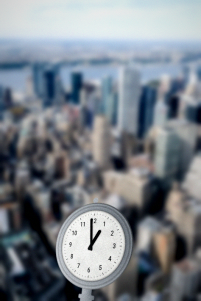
12h59
